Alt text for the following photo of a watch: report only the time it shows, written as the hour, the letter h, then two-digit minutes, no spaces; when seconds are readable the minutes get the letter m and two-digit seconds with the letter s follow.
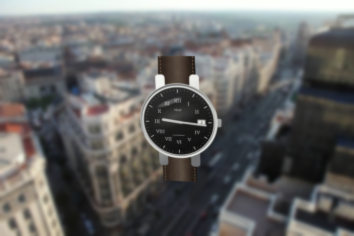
9h16
